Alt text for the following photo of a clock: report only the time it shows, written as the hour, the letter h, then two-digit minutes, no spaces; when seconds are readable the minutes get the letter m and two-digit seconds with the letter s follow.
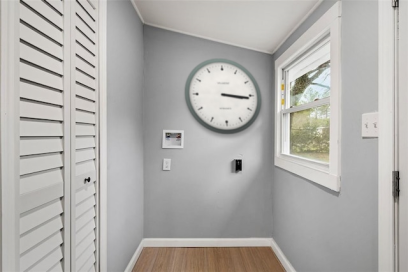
3h16
